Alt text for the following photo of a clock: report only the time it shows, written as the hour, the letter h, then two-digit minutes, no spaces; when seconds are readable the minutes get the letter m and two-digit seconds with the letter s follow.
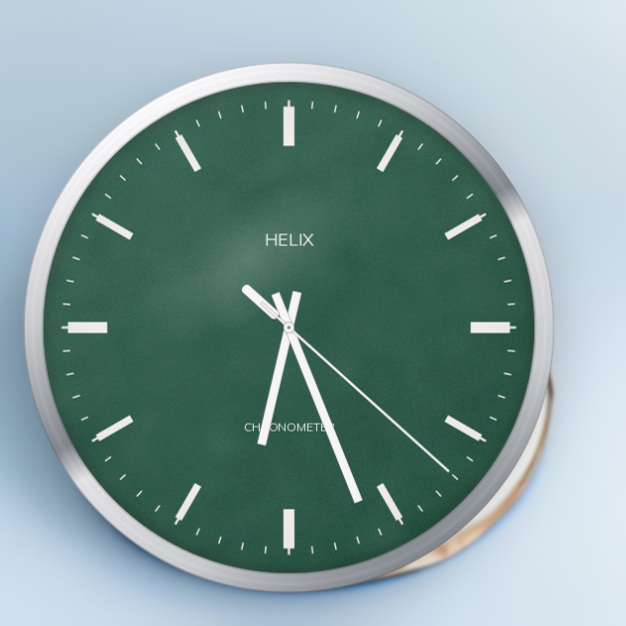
6h26m22s
